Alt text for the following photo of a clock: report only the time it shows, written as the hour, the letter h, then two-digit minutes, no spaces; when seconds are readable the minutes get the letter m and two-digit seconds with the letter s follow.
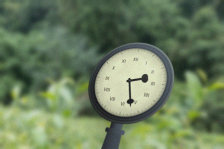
2h27
